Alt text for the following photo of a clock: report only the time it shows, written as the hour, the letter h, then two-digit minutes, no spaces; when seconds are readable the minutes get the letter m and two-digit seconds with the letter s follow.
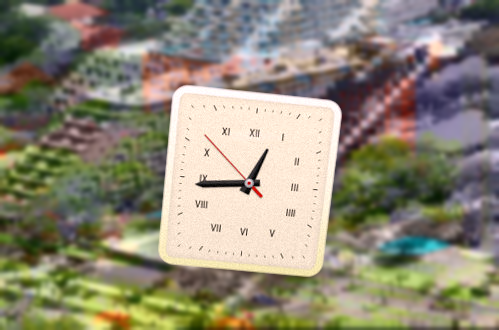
12h43m52s
